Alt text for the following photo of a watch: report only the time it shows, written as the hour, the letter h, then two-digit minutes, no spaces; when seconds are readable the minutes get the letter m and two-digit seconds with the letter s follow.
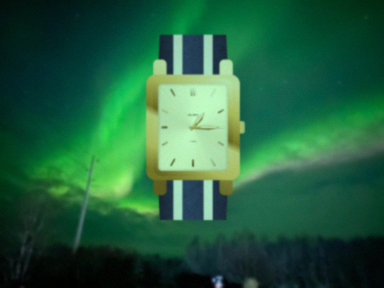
1h15
